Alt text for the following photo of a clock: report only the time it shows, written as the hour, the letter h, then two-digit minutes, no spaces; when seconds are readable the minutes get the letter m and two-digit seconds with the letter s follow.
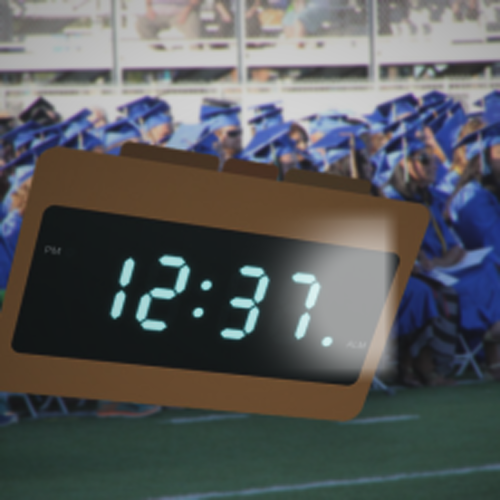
12h37
